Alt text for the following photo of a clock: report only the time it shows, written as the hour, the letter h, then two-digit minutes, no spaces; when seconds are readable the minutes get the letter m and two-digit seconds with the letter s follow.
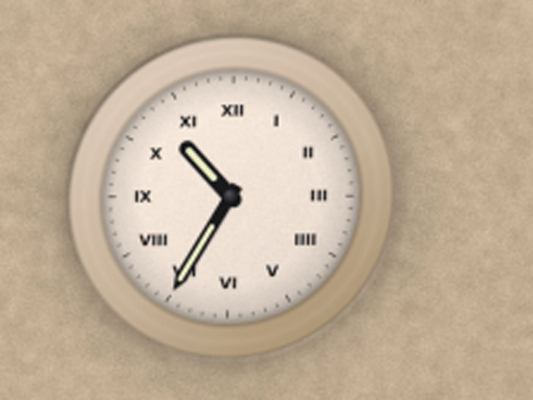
10h35
